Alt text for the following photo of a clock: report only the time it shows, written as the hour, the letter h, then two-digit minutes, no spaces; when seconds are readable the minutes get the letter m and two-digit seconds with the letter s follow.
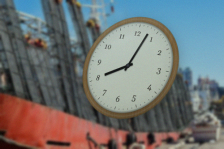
8h03
